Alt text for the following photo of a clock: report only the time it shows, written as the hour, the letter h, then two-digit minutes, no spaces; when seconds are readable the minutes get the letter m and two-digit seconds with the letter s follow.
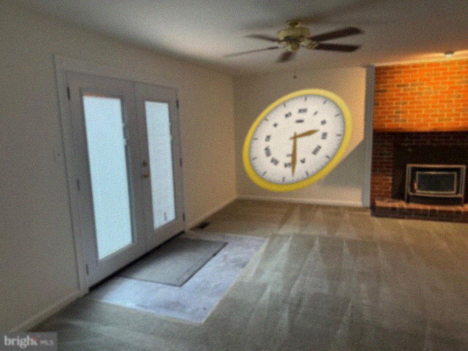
2h28
